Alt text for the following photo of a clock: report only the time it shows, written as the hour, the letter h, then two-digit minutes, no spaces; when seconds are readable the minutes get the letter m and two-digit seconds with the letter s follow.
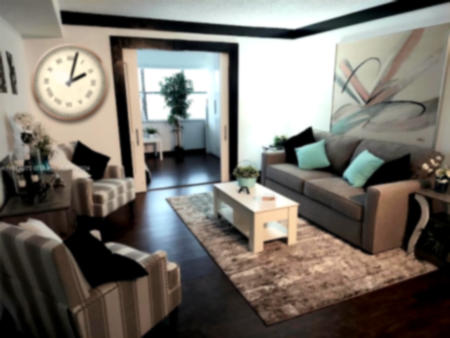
2h02
